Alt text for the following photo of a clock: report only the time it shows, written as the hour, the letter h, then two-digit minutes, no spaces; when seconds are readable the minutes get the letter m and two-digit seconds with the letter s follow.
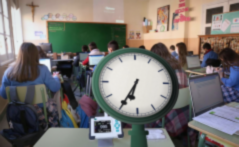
6h35
